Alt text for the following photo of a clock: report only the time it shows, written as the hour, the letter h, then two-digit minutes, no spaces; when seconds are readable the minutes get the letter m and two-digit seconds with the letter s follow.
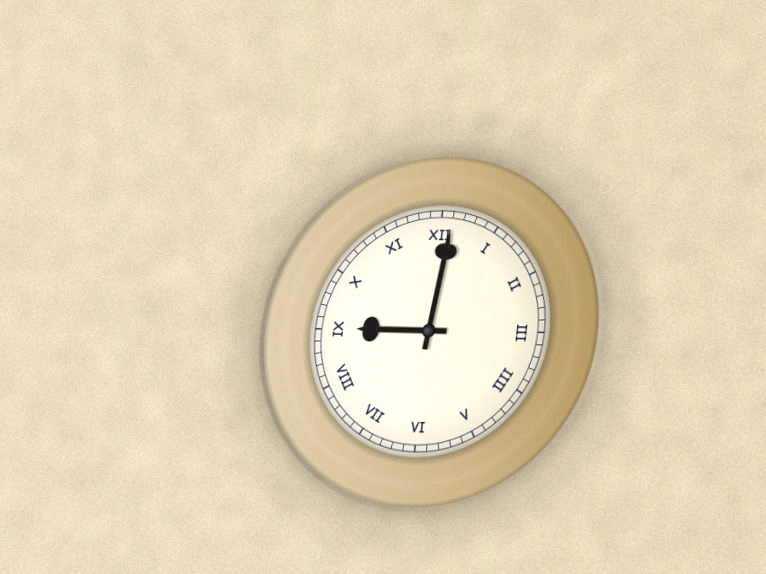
9h01
